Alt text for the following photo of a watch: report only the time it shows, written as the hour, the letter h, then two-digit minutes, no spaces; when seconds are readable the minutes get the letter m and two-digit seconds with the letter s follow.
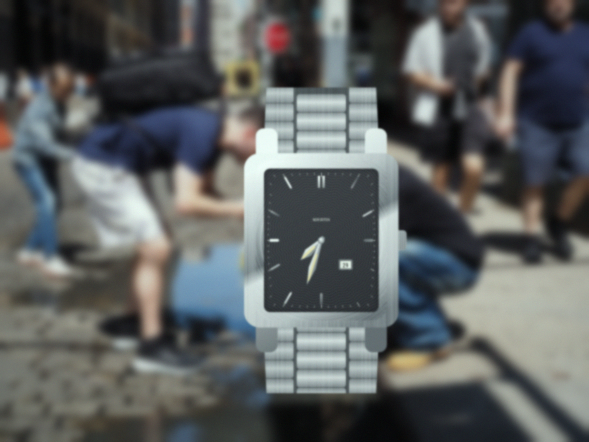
7h33
